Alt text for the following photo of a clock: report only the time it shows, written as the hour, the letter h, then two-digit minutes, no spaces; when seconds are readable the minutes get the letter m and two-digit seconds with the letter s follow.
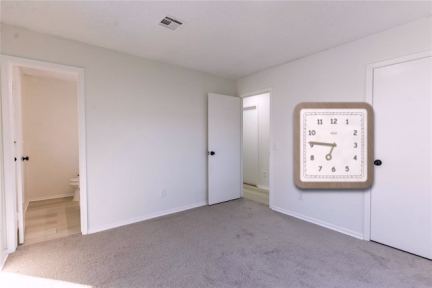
6h46
